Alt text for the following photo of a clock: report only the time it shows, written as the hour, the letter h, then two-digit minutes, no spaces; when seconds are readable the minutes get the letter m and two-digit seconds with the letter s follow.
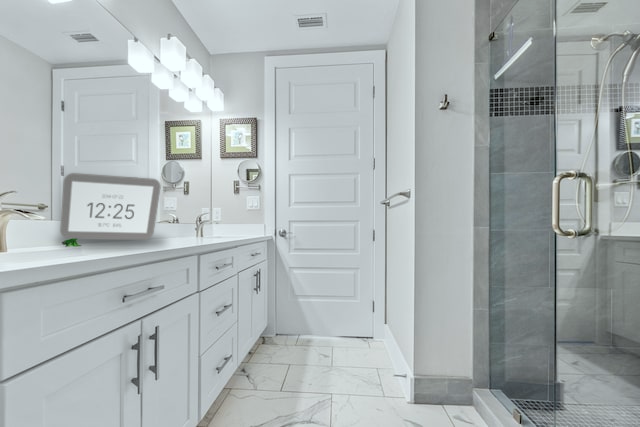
12h25
